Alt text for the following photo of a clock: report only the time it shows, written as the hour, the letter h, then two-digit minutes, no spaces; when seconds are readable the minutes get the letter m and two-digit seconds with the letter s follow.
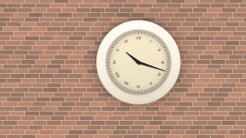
10h18
